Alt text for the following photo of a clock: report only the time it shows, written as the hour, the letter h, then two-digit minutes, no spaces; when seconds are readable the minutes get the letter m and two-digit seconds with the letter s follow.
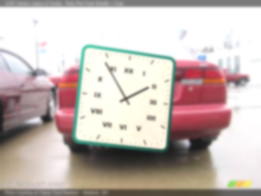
1h54
